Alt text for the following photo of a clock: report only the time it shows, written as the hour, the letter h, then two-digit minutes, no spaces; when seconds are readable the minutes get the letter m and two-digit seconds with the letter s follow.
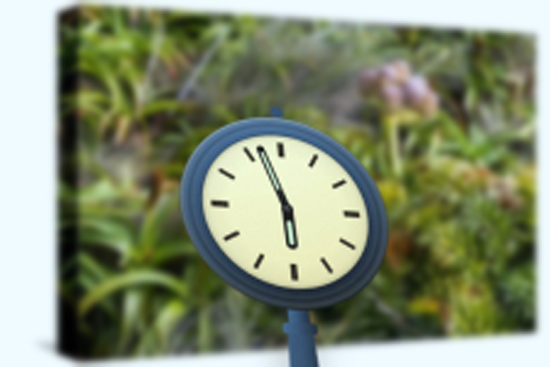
5h57
